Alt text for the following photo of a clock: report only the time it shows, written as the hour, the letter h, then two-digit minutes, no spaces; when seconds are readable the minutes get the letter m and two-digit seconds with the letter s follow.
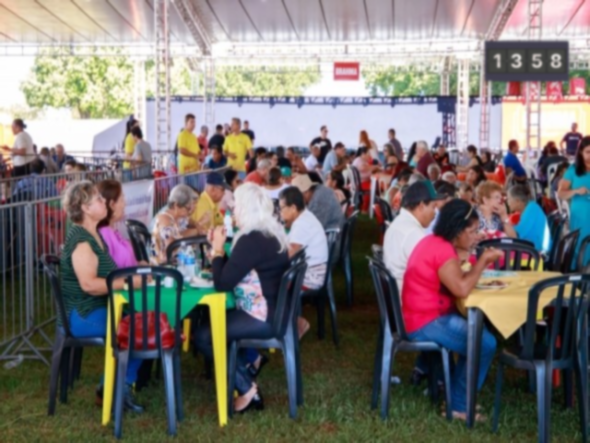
13h58
